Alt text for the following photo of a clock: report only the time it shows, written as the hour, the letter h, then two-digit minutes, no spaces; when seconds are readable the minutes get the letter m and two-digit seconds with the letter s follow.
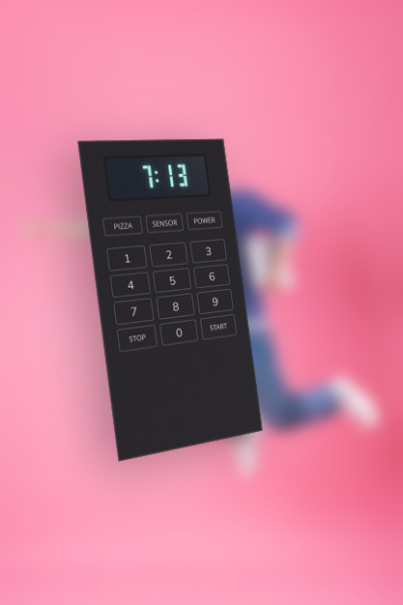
7h13
